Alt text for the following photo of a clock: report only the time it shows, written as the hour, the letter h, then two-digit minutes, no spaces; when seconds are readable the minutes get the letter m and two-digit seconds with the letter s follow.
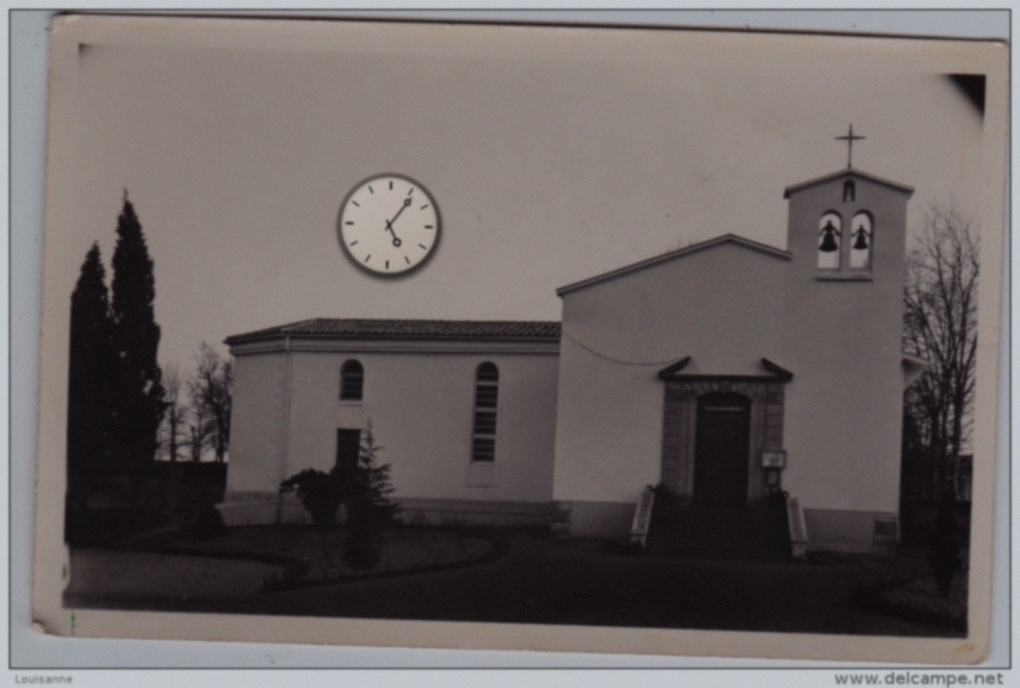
5h06
